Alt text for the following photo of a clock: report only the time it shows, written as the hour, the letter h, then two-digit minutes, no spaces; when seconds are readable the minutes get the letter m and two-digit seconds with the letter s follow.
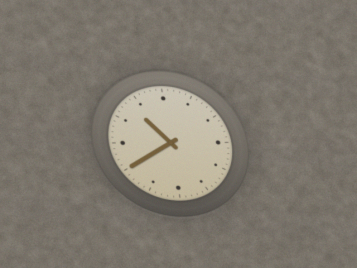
10h40
